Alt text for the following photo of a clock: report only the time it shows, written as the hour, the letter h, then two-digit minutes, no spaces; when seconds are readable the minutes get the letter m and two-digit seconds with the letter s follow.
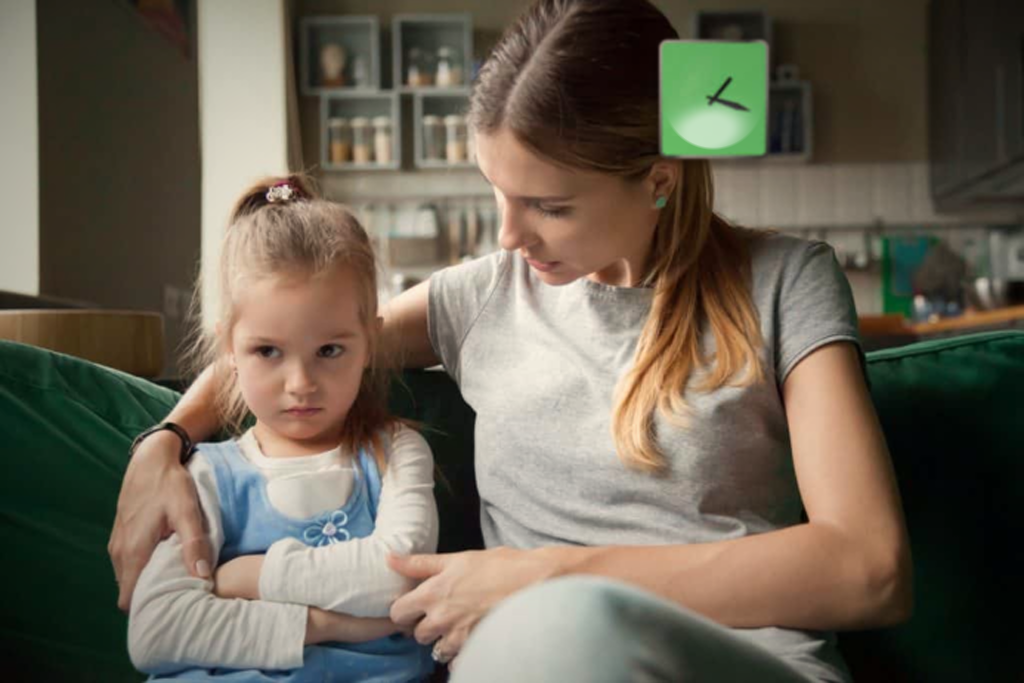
1h18
